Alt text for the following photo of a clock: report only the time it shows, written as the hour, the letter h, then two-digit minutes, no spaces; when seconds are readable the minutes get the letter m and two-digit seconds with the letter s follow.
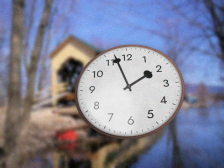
1h57
